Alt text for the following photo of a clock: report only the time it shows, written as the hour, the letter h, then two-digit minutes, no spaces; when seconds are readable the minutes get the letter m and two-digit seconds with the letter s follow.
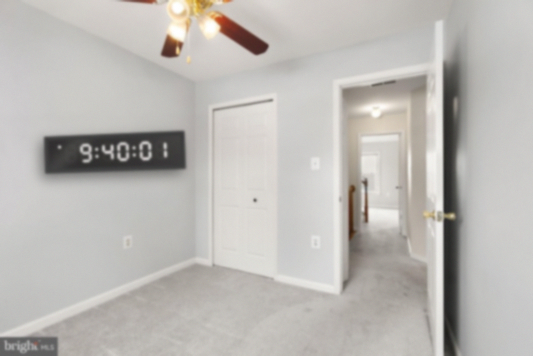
9h40m01s
